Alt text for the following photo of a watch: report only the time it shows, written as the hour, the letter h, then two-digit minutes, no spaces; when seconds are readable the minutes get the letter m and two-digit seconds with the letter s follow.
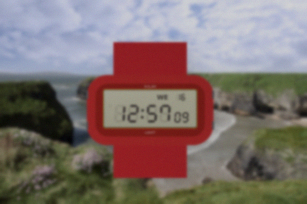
12h57m09s
